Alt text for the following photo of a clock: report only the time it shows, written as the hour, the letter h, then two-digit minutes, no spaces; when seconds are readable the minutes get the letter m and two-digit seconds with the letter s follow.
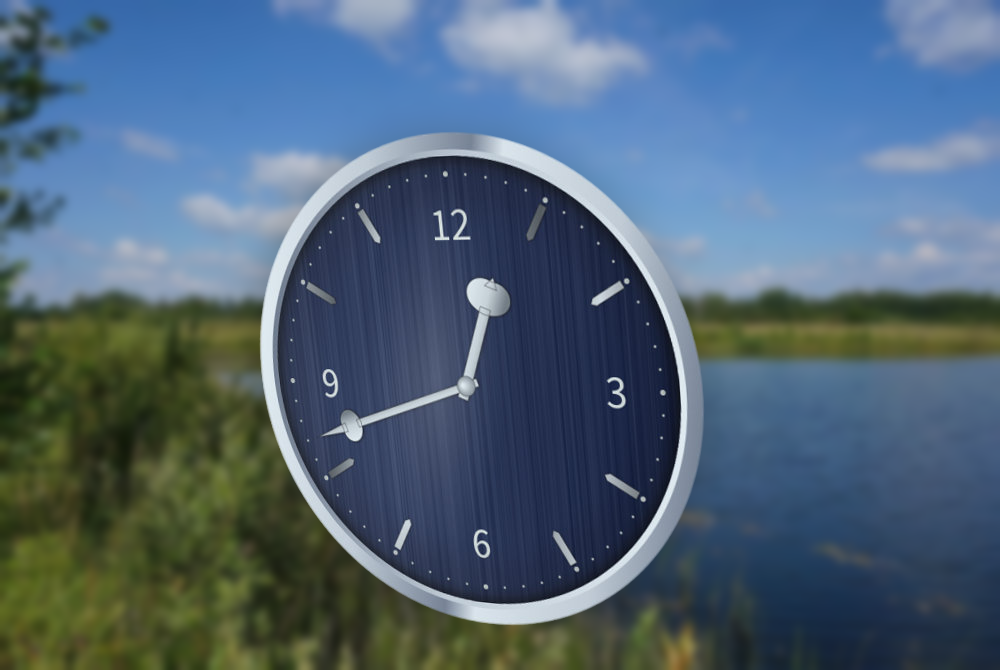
12h42
